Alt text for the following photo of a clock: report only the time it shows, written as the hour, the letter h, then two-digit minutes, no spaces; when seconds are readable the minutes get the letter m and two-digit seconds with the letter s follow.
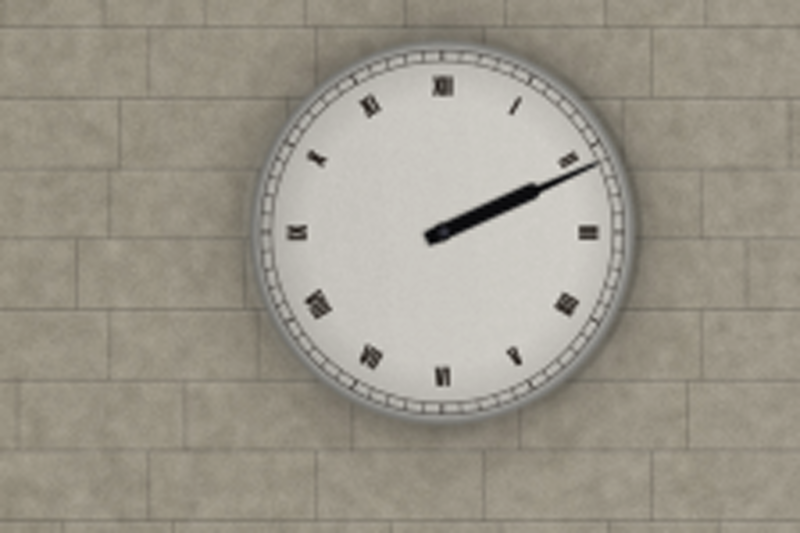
2h11
